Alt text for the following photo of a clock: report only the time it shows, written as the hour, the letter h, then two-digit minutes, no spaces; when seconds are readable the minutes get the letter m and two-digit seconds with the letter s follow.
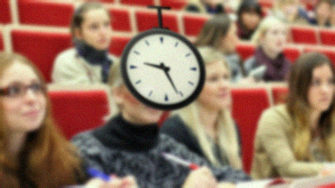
9h26
